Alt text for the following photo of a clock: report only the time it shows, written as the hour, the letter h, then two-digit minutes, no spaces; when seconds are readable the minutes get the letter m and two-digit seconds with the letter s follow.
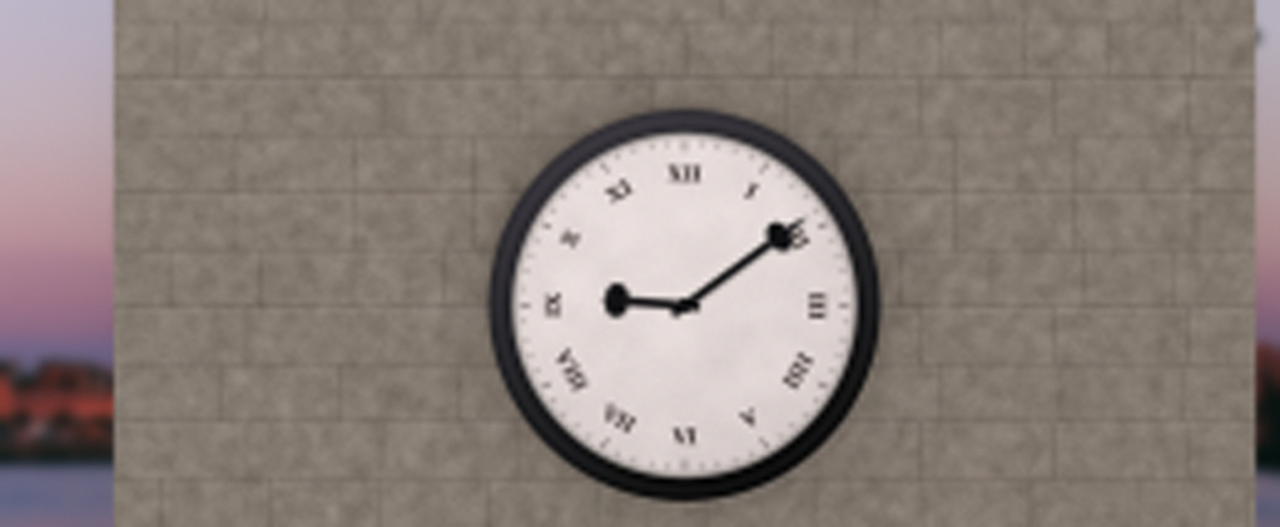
9h09
